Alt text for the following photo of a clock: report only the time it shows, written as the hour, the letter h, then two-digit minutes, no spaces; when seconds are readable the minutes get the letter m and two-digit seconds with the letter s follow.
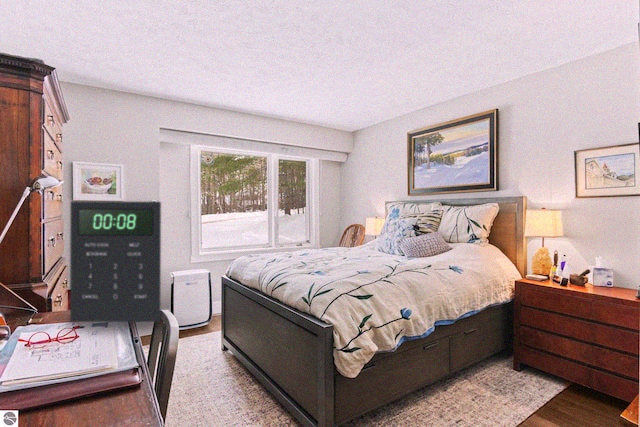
0h08
